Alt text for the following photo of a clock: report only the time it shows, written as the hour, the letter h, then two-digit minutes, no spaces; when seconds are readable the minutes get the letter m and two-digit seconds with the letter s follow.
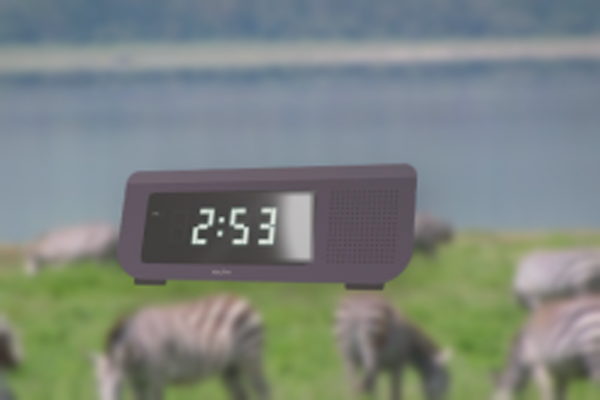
2h53
